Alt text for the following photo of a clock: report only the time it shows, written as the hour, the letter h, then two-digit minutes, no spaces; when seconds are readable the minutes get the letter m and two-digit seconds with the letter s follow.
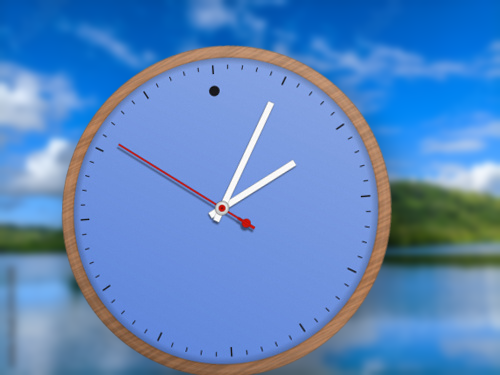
2h04m51s
